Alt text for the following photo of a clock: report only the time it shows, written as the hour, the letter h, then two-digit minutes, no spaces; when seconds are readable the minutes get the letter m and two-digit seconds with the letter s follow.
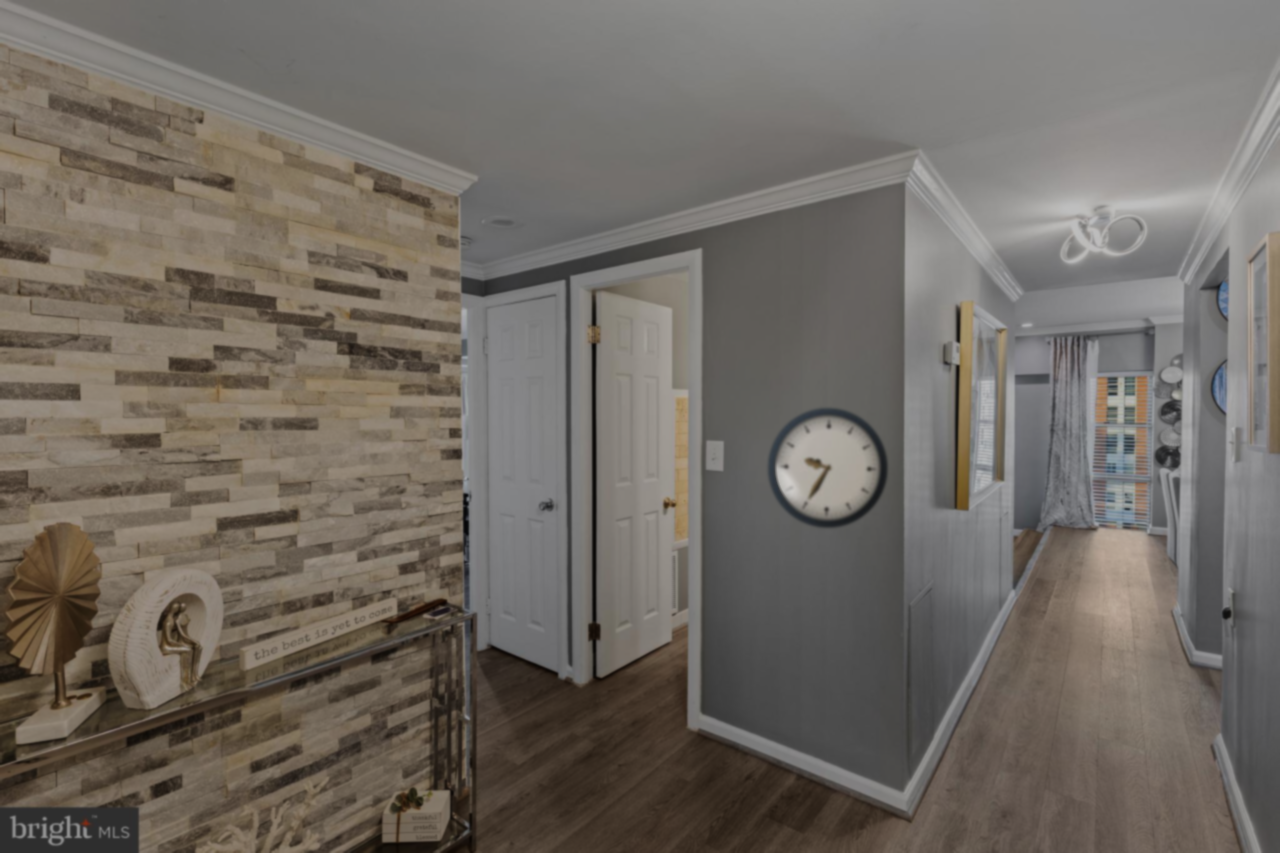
9h35
